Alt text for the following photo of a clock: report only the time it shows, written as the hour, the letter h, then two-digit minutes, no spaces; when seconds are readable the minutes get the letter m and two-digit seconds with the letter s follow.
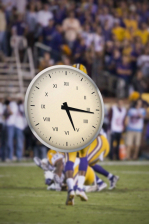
5h16
